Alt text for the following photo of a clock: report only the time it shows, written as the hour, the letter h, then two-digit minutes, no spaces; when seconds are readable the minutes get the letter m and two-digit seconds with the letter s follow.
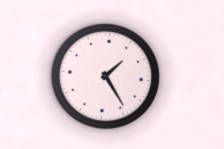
1h24
